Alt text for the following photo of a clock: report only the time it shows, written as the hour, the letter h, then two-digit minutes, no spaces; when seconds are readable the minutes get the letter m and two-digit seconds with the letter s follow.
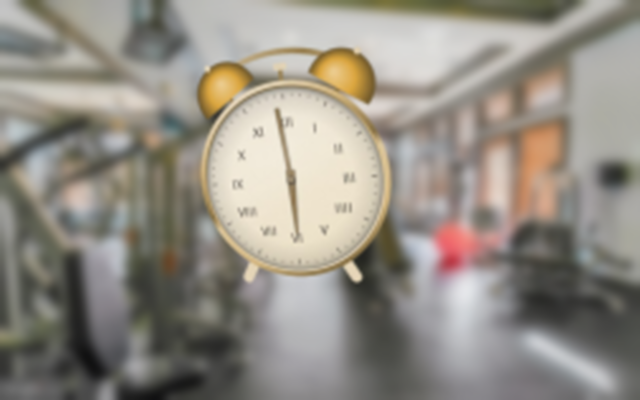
5h59
